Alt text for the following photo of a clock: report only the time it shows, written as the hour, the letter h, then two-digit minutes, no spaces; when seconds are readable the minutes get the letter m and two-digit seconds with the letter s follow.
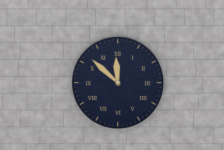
11h52
